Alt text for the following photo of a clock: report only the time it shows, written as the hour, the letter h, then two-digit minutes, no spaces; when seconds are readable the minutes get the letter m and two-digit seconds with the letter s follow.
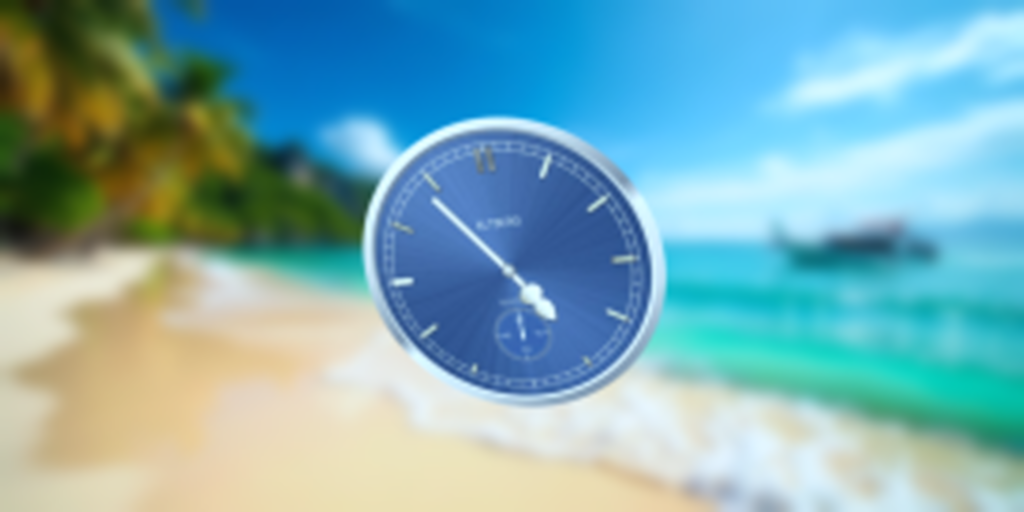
4h54
